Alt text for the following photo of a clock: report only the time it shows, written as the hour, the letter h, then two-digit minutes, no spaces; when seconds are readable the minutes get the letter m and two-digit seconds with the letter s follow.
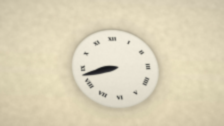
8h43
